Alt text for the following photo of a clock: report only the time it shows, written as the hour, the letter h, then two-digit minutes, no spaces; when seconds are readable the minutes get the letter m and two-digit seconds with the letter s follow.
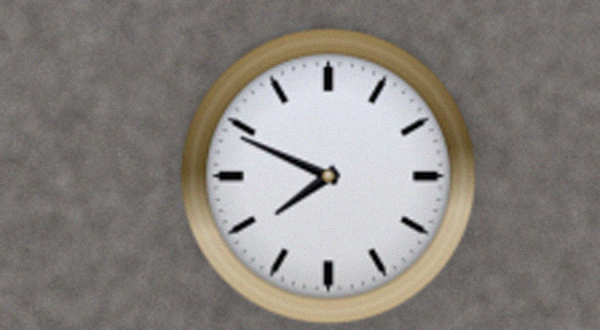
7h49
